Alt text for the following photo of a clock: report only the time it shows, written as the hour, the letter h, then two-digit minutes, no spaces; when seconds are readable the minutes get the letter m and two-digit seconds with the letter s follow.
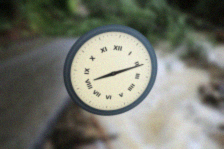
8h11
